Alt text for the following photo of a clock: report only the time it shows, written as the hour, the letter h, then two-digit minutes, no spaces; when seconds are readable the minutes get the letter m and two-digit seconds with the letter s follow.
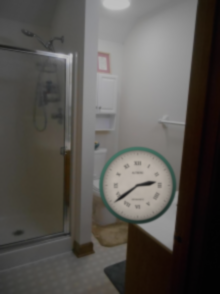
2h39
